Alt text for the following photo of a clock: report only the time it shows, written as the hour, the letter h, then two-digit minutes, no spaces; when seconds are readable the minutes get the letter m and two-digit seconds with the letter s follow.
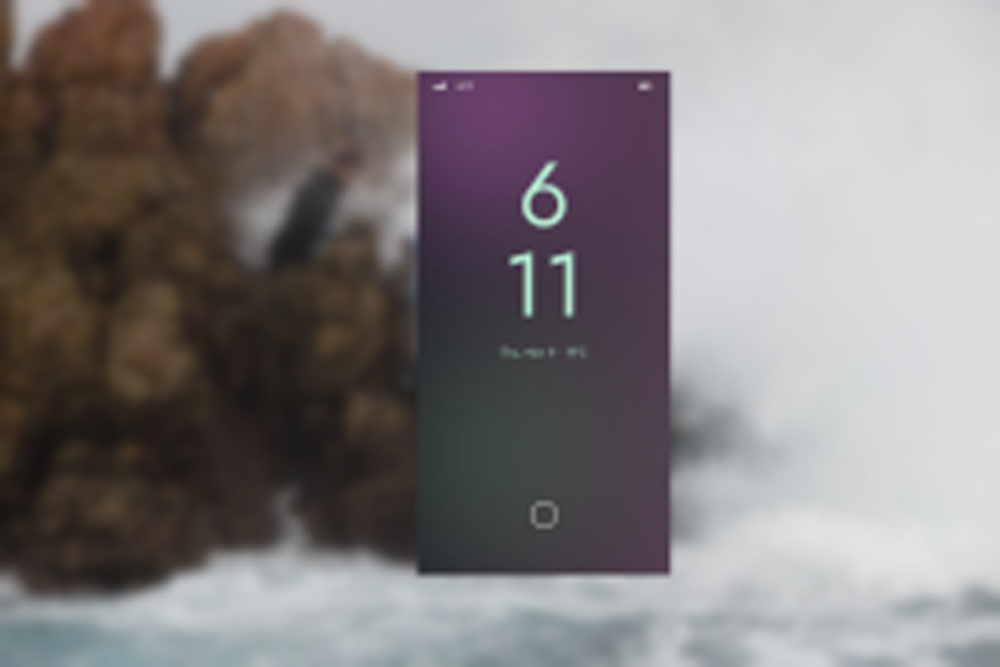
6h11
